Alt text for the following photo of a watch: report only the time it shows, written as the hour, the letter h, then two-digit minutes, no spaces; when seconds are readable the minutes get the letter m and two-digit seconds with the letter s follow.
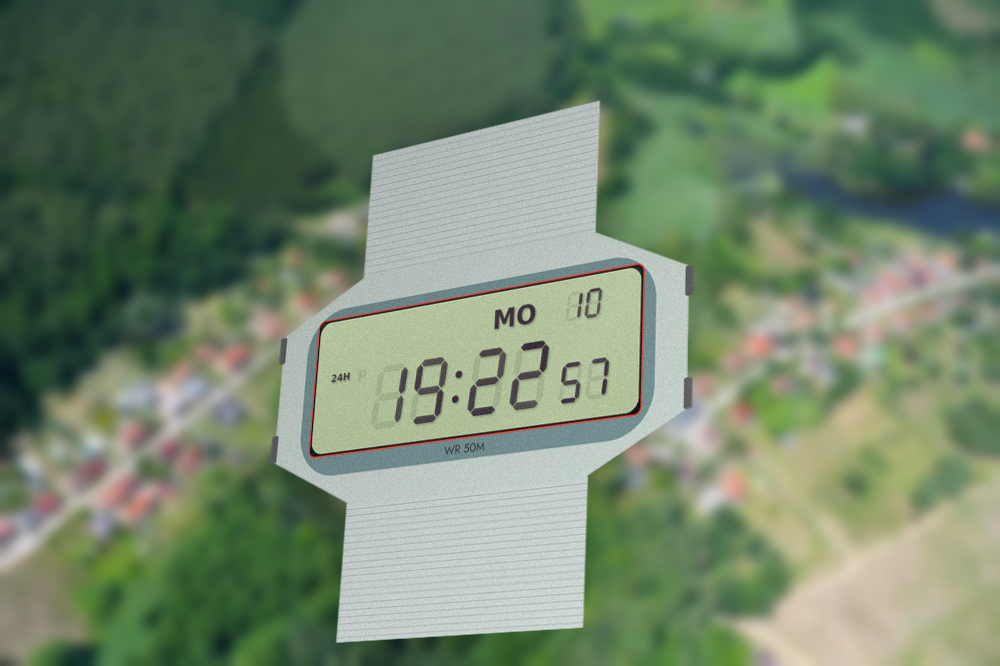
19h22m57s
